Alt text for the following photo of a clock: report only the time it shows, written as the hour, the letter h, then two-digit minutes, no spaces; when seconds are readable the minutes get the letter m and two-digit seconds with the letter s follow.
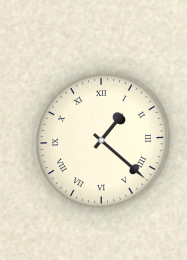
1h22
